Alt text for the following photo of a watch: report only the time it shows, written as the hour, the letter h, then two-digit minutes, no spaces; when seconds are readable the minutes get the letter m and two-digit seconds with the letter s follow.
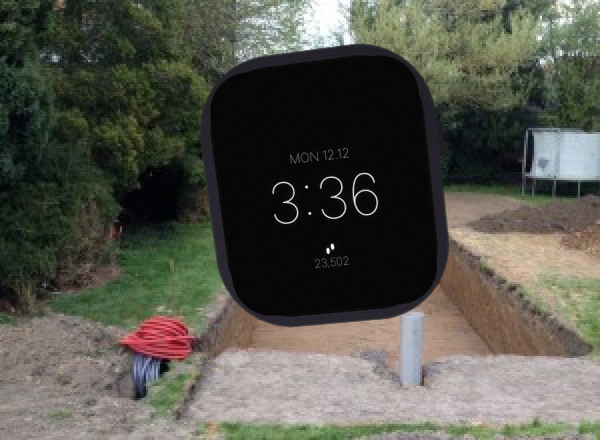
3h36
